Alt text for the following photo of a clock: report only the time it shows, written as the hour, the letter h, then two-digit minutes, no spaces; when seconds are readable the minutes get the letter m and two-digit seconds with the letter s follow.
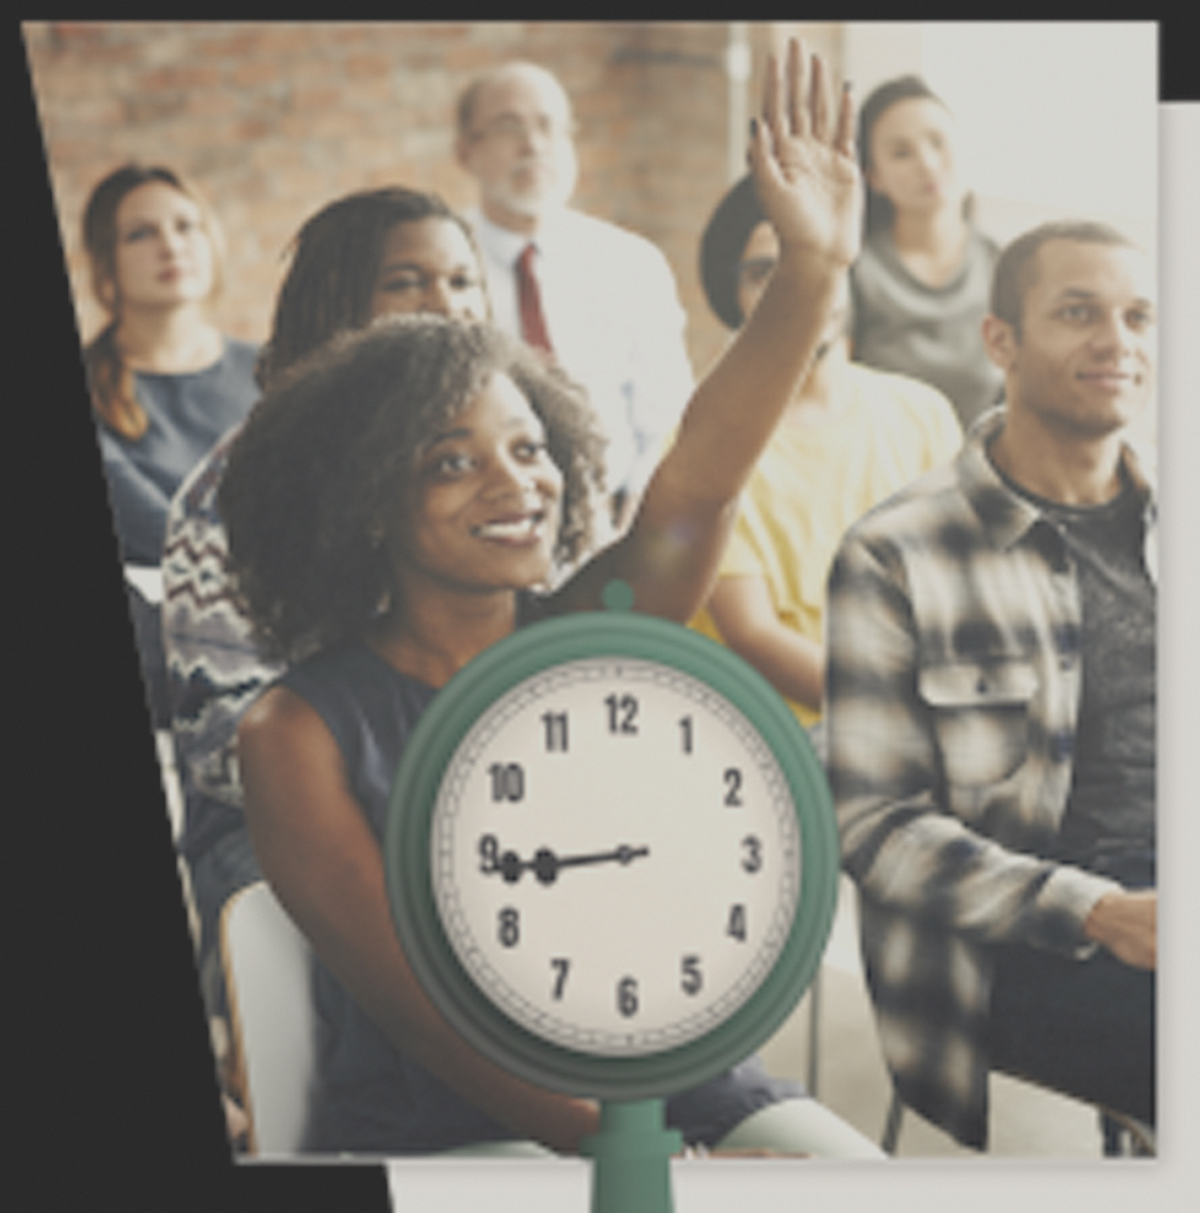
8h44
